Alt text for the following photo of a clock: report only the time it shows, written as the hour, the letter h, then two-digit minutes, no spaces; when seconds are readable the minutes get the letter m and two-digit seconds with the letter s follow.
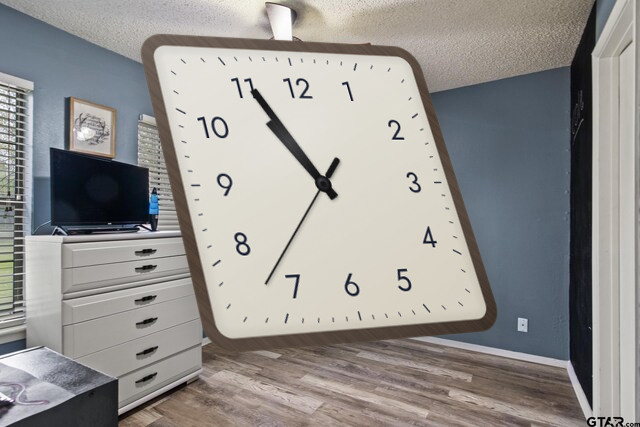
10h55m37s
